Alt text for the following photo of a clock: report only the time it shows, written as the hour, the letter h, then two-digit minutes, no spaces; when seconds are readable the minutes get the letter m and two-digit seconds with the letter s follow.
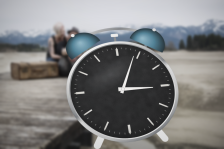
3h04
